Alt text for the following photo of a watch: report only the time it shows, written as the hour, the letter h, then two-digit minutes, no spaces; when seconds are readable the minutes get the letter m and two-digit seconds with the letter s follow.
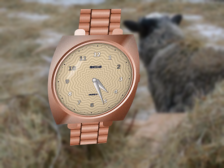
4h26
